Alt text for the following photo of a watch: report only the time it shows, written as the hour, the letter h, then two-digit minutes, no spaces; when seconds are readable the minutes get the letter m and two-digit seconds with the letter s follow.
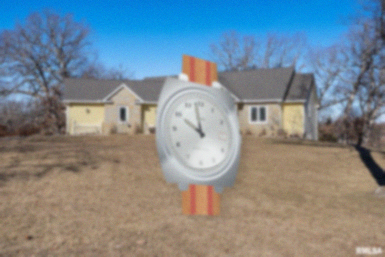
9h58
